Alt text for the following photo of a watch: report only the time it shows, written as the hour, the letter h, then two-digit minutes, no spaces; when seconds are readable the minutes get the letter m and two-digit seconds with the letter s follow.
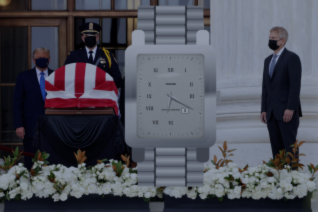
6h20
